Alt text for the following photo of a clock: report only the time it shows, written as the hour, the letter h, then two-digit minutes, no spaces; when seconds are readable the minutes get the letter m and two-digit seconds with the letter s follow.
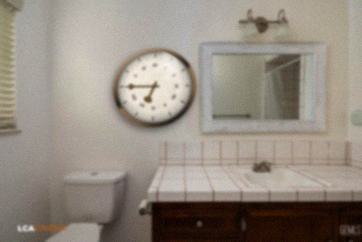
6h45
